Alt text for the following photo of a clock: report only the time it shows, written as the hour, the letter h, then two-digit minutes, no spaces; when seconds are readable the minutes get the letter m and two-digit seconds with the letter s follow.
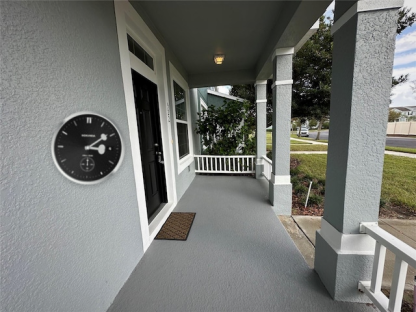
3h09
